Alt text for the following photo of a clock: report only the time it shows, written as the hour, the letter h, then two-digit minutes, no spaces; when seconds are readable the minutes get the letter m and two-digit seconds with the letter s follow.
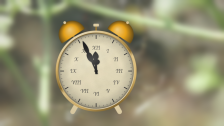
11h56
